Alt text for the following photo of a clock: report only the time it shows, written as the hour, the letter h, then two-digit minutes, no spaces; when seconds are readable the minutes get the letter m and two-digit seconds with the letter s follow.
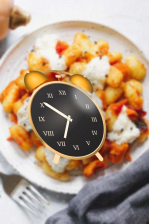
6h51
